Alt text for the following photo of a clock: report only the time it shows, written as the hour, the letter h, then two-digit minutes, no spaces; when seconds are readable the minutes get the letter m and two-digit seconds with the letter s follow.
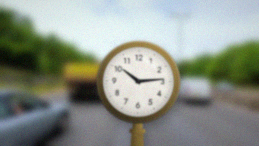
10h14
